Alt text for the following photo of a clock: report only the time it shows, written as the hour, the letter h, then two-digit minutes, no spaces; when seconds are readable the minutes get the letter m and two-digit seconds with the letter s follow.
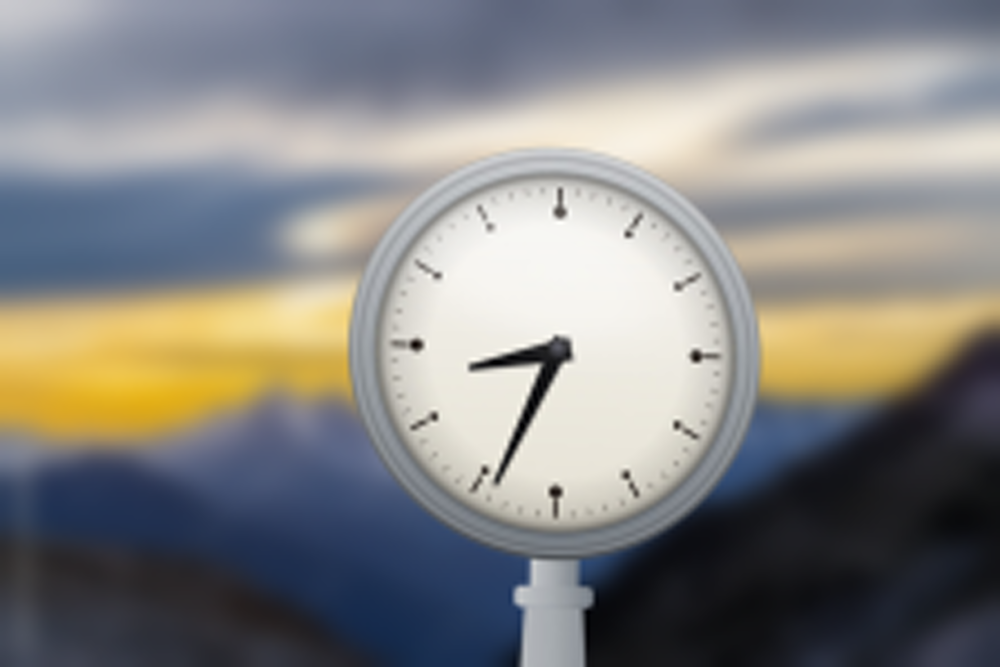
8h34
